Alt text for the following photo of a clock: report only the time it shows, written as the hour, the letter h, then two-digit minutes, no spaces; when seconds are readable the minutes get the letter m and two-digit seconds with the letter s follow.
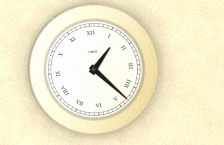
1h23
